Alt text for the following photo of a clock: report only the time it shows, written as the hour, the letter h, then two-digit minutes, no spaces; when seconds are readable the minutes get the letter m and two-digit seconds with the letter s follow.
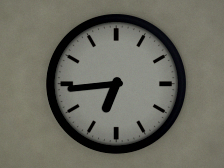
6h44
